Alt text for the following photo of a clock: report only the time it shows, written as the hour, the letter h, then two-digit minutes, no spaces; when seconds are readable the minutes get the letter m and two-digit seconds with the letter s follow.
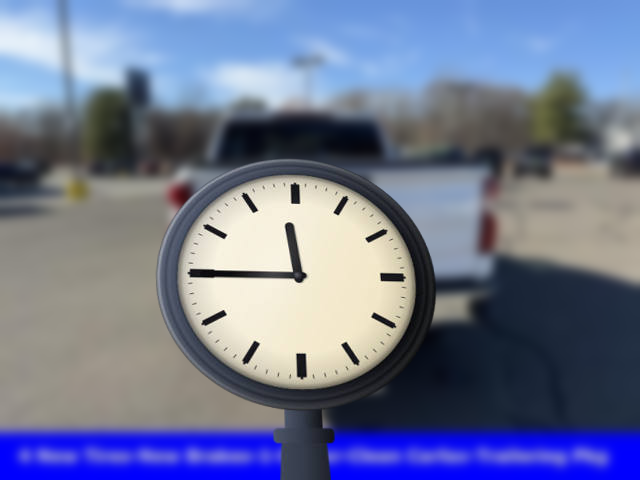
11h45
